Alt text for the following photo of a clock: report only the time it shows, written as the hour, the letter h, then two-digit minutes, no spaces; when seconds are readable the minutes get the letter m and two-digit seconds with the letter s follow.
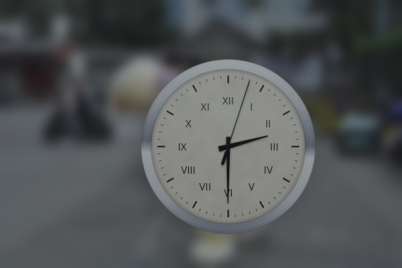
2h30m03s
